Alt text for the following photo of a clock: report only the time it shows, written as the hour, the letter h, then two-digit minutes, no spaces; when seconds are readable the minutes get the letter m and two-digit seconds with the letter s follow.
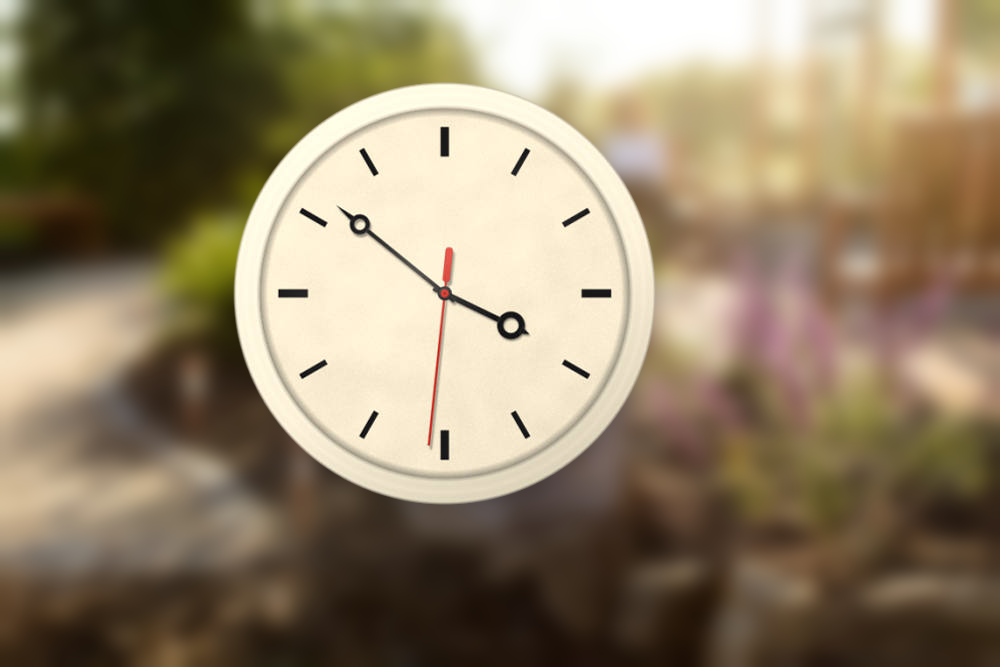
3h51m31s
